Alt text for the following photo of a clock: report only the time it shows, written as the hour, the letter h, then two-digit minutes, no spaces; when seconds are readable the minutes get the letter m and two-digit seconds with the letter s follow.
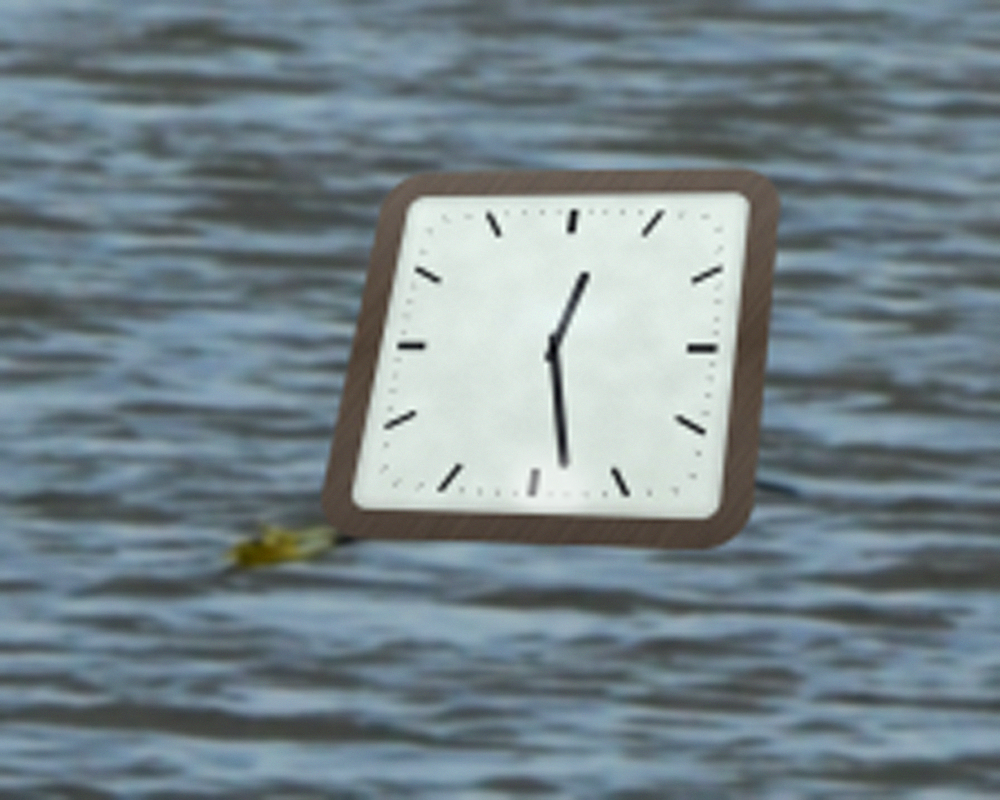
12h28
